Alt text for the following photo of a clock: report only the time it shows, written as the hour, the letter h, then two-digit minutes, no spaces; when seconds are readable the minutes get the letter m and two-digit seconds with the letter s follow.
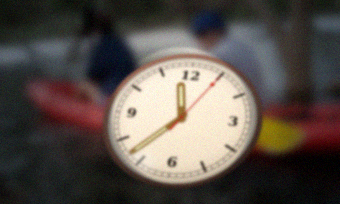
11h37m05s
